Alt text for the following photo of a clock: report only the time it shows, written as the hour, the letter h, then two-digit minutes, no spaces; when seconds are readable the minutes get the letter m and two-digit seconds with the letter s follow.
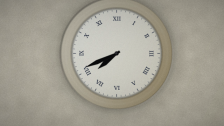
7h41
